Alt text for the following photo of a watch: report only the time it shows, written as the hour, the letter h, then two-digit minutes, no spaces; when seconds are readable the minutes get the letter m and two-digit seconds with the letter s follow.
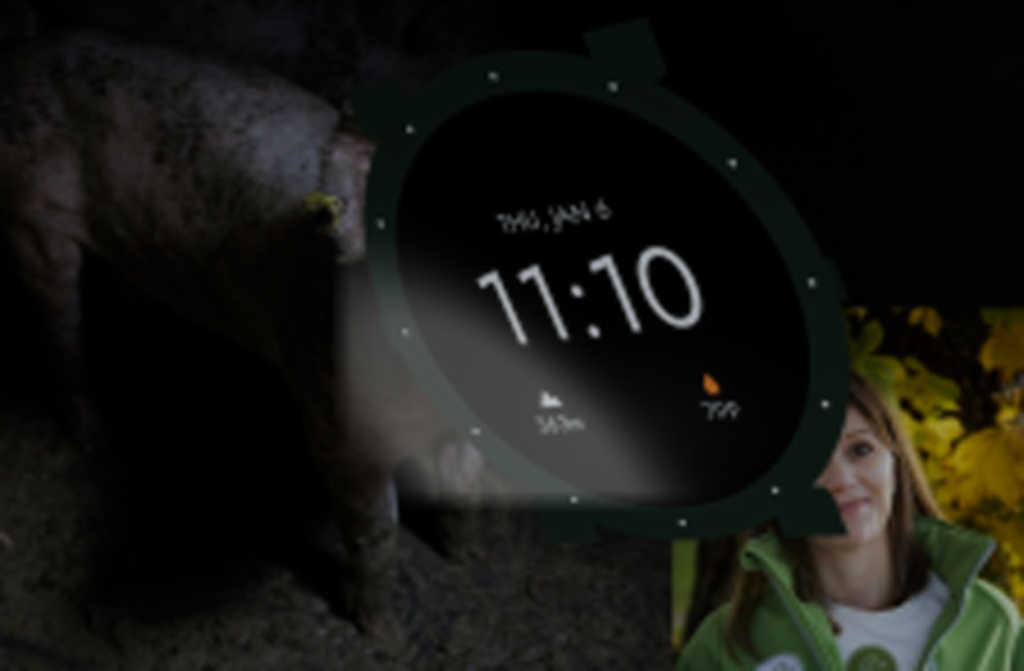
11h10
